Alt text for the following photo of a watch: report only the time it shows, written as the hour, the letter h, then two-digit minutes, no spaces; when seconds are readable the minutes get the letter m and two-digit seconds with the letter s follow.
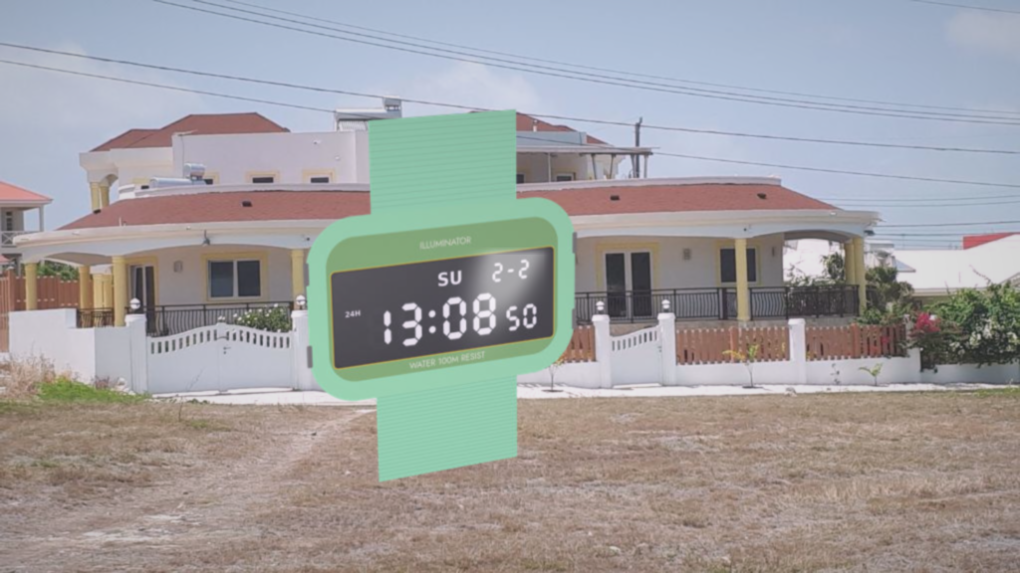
13h08m50s
